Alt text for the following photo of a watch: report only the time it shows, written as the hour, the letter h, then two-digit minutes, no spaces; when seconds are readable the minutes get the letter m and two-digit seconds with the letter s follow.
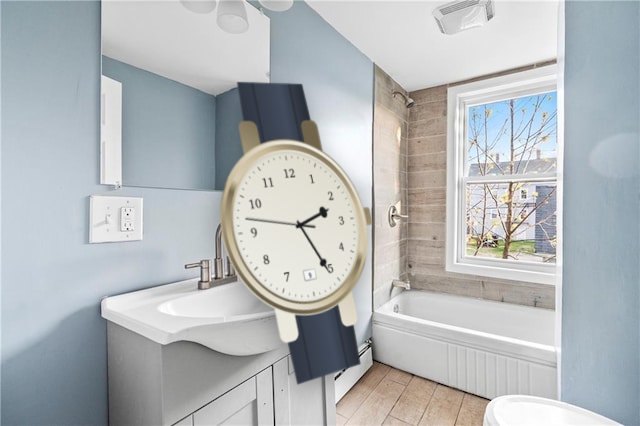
2h25m47s
